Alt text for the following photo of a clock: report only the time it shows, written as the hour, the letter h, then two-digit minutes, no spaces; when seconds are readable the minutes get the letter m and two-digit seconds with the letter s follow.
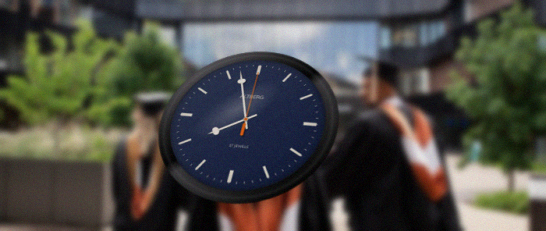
7h57m00s
